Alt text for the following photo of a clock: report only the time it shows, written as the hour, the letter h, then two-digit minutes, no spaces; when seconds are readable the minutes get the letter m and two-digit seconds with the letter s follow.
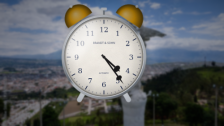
4h24
